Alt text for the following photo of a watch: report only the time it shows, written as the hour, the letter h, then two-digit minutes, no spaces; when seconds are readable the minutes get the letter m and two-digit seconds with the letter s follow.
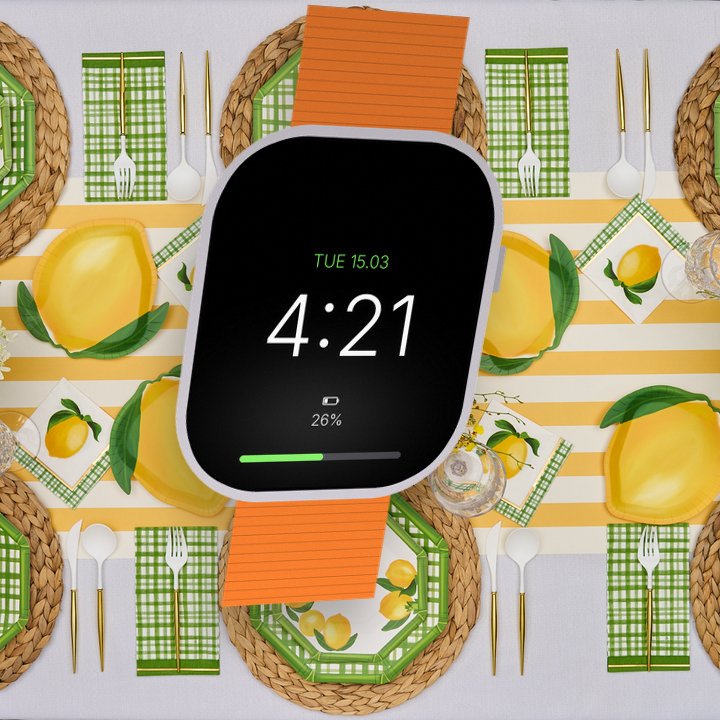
4h21
